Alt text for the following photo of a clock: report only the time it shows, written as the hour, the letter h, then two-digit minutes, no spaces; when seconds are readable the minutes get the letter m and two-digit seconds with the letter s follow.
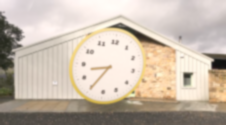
8h35
